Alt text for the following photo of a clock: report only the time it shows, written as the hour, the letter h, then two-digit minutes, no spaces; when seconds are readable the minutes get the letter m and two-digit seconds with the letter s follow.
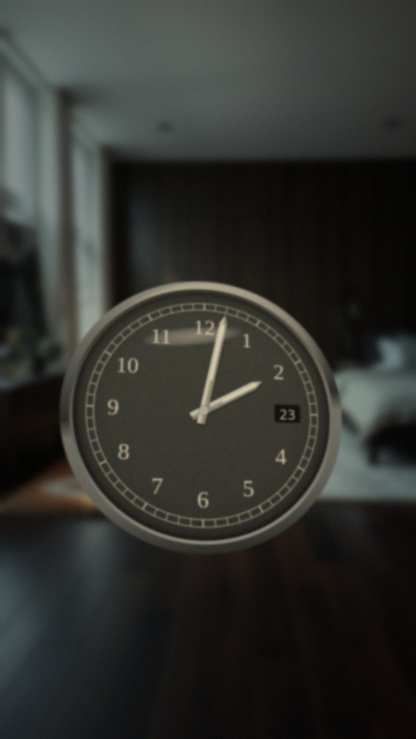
2h02
